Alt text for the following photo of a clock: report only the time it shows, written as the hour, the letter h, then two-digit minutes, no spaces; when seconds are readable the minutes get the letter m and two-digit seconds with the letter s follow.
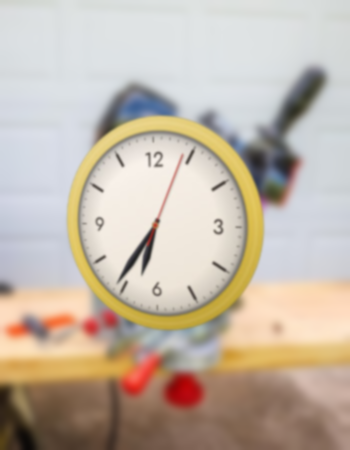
6h36m04s
